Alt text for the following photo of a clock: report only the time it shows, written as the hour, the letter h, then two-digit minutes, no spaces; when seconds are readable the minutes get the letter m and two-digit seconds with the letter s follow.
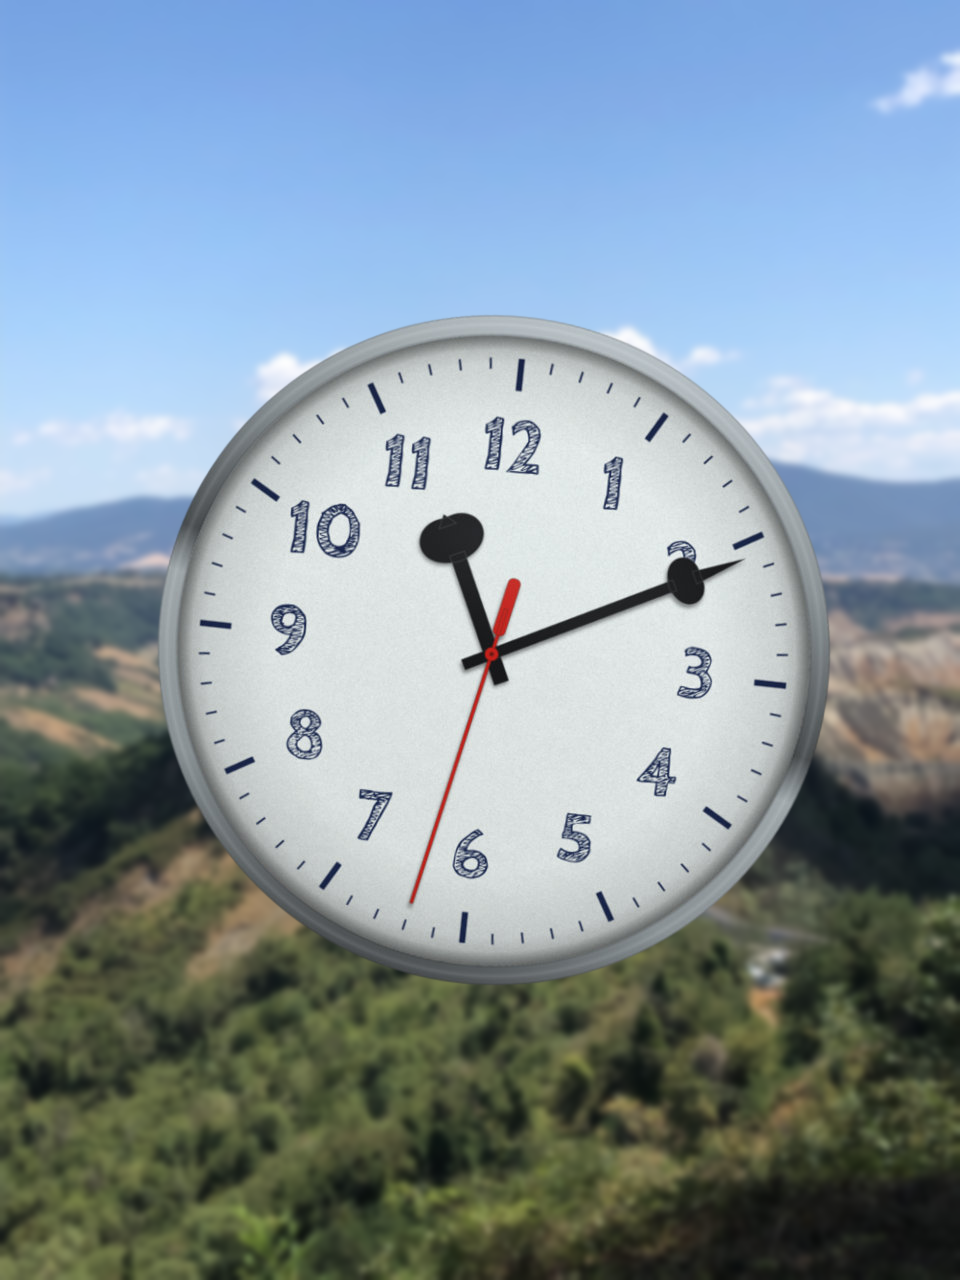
11h10m32s
